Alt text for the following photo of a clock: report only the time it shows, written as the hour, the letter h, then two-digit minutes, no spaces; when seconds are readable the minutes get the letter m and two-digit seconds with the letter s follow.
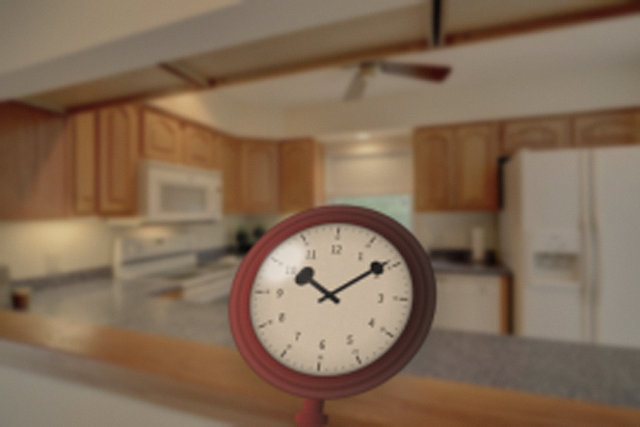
10h09
